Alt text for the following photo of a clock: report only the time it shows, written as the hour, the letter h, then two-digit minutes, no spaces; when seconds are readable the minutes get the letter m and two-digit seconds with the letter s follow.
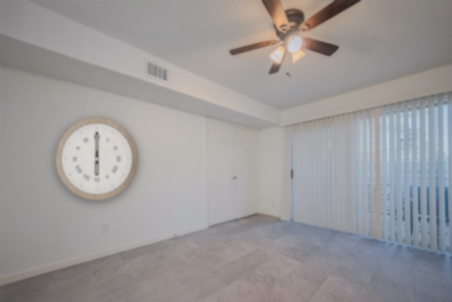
6h00
